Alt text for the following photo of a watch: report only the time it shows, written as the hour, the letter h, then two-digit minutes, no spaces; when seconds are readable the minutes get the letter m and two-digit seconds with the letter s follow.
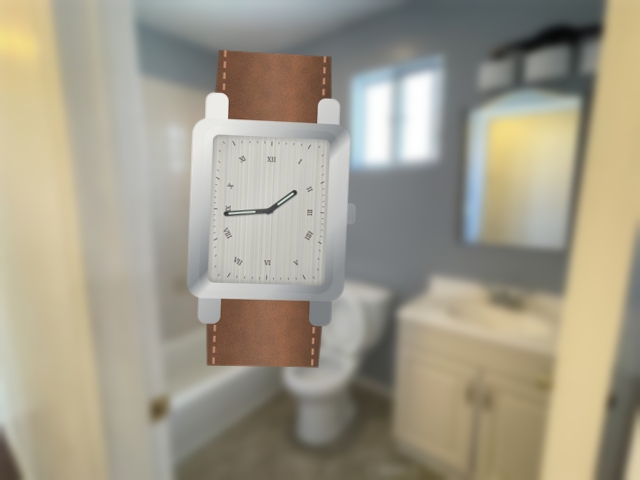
1h44
